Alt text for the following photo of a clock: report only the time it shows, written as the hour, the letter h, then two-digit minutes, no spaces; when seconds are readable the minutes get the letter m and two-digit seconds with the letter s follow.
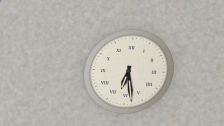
6h28
